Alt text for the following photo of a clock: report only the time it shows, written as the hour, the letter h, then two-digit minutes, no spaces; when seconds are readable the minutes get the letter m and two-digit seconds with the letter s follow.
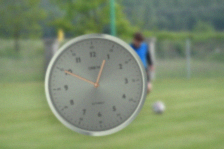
12h50
